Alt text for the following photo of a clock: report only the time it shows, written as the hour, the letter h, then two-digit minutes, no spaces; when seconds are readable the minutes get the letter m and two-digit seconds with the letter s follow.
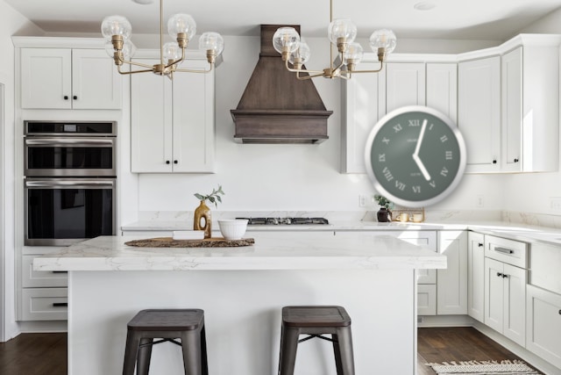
5h03
